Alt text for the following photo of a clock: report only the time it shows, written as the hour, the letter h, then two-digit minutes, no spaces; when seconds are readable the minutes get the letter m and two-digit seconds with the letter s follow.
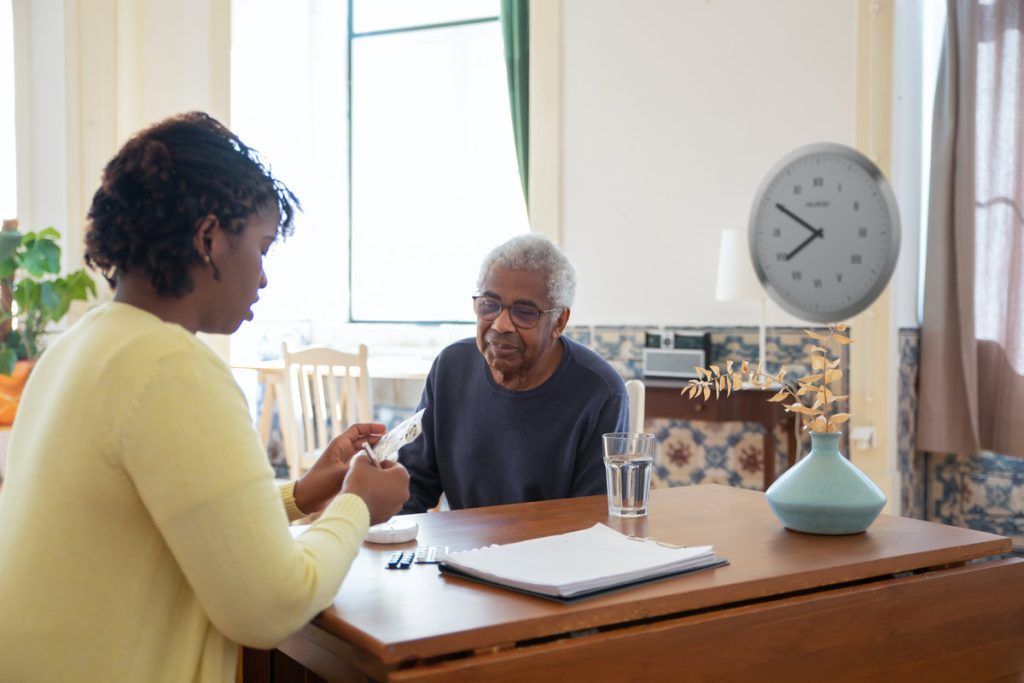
7h50
